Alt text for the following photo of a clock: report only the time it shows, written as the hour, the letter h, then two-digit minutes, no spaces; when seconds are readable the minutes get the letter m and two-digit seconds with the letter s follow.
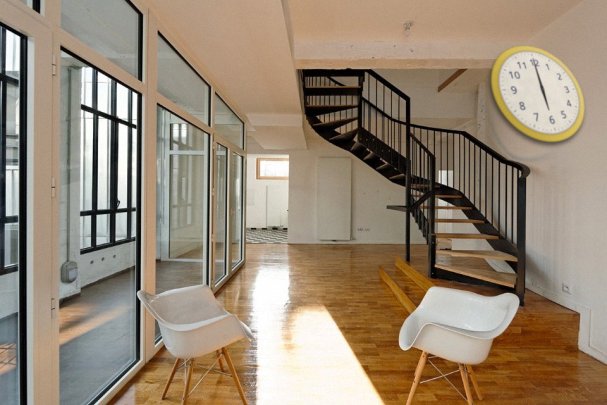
6h00
